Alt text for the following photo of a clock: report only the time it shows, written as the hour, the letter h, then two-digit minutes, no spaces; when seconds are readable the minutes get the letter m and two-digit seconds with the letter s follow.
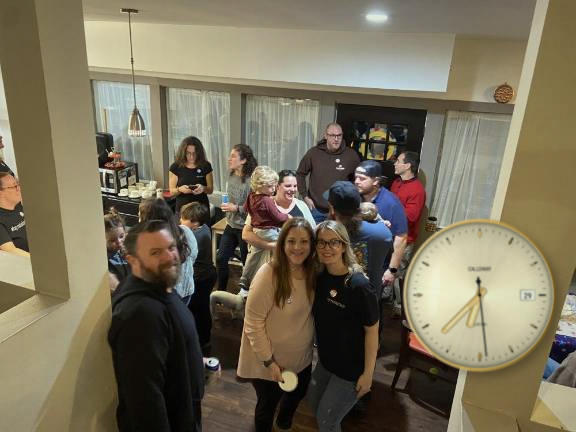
6h37m29s
